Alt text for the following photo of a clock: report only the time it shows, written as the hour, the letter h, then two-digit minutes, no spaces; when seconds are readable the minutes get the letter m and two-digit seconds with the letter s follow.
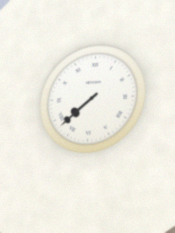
7h38
